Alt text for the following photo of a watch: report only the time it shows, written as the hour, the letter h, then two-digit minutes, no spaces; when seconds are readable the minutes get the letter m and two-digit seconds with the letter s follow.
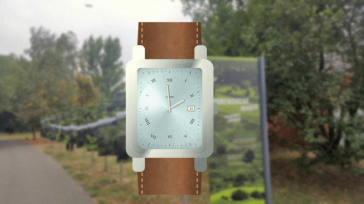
1h59
